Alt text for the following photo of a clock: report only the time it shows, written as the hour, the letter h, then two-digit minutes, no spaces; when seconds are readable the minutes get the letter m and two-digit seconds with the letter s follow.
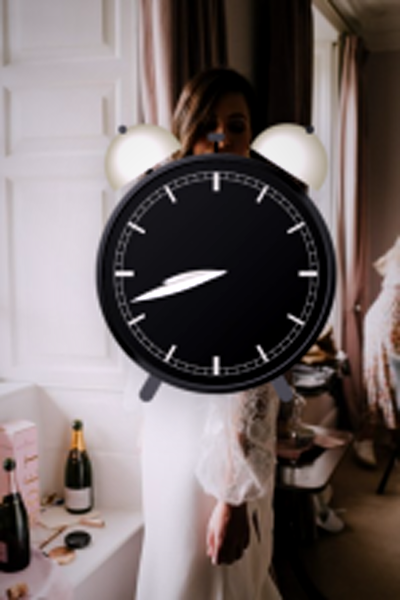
8h42
